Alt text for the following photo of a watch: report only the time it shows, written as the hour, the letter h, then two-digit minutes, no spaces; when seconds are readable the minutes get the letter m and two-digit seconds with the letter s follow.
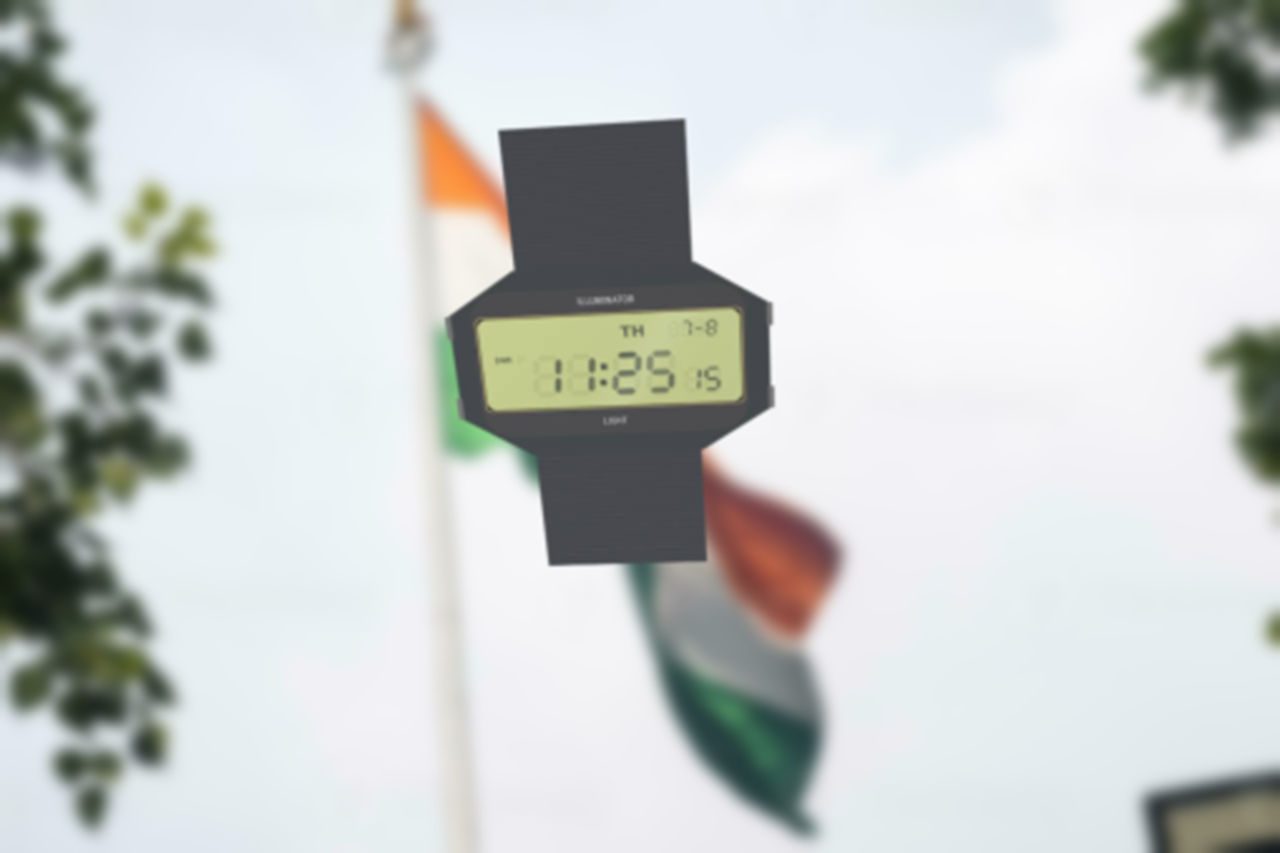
11h25m15s
